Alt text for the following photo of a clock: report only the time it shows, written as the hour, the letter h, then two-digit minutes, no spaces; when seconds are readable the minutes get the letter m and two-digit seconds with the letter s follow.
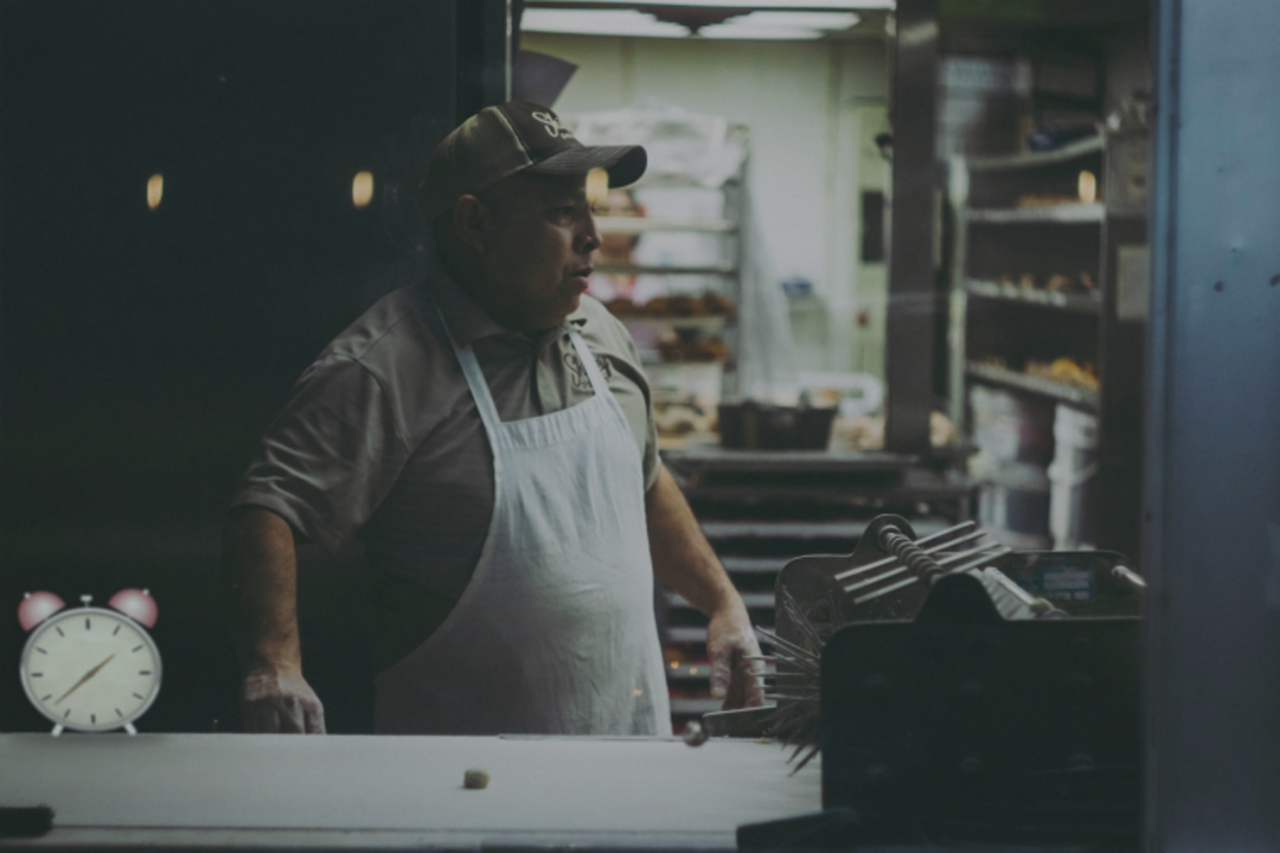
1h38
